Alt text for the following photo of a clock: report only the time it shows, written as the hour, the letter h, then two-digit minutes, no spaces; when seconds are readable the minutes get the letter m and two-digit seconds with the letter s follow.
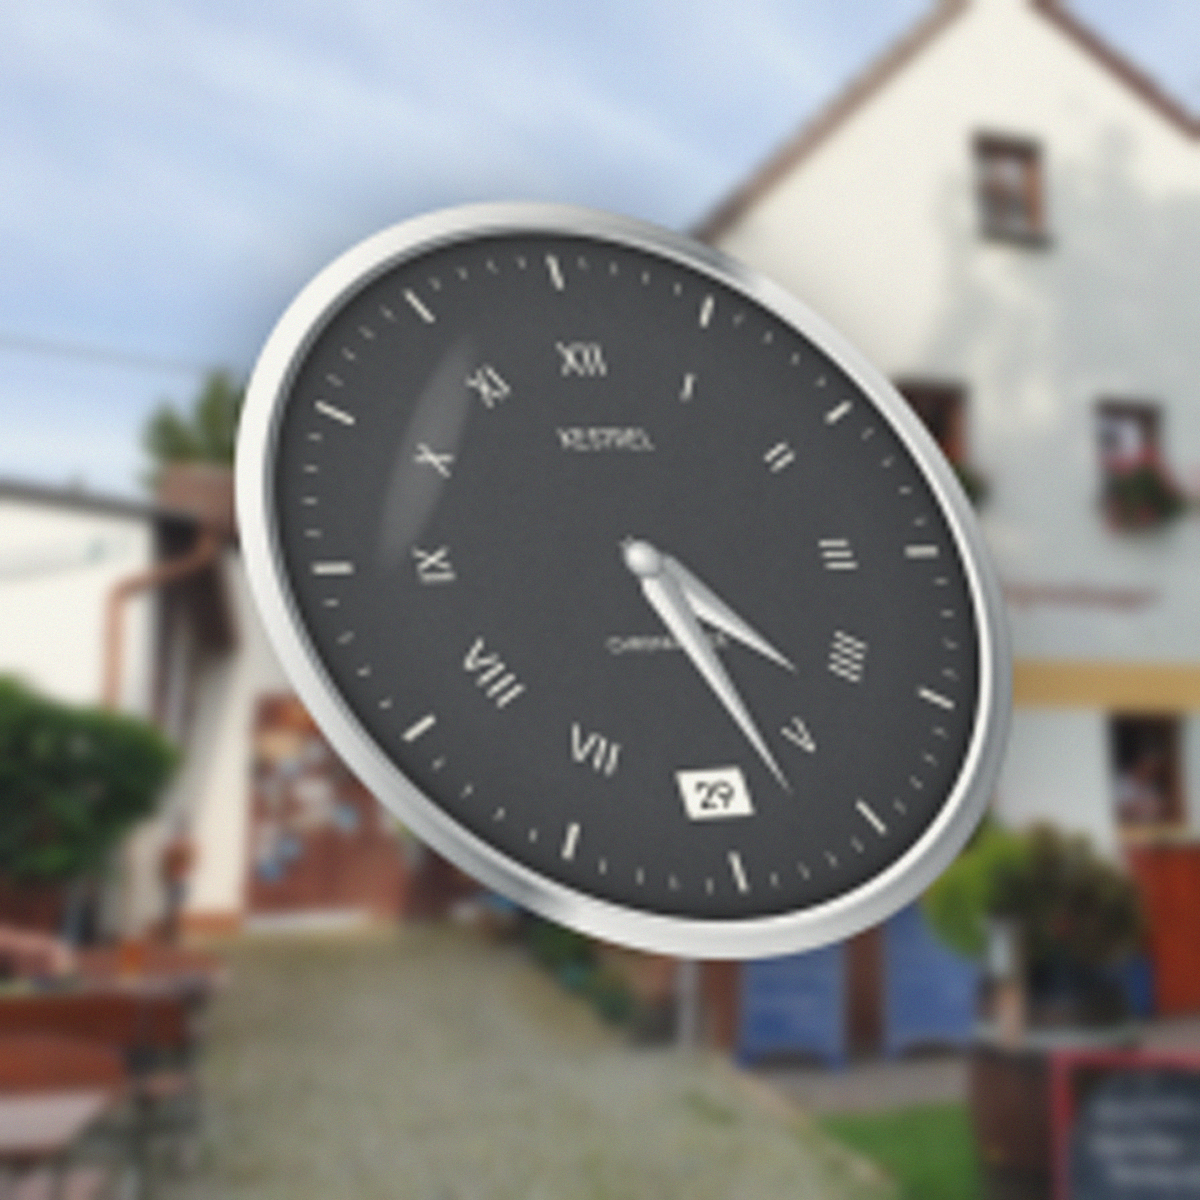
4h27
